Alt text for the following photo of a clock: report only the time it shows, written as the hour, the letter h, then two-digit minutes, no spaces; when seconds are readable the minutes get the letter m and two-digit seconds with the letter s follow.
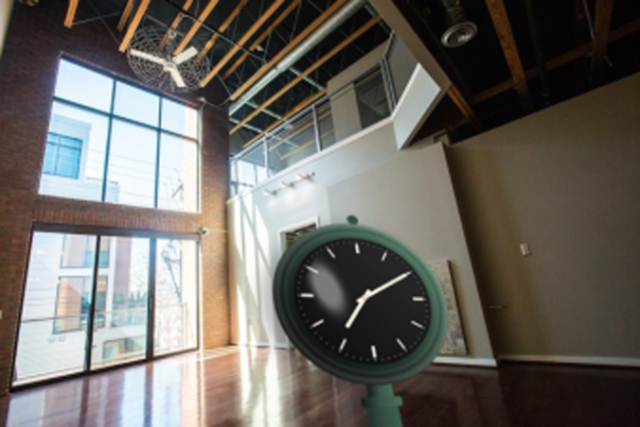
7h10
